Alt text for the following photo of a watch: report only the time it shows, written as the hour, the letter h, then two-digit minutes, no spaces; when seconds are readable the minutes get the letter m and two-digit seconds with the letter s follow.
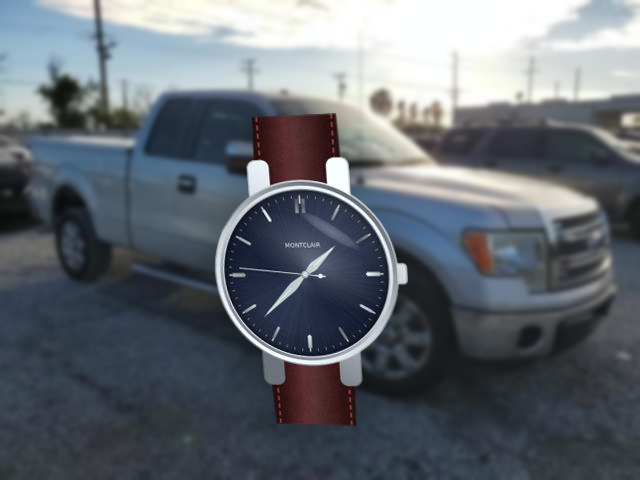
1h37m46s
